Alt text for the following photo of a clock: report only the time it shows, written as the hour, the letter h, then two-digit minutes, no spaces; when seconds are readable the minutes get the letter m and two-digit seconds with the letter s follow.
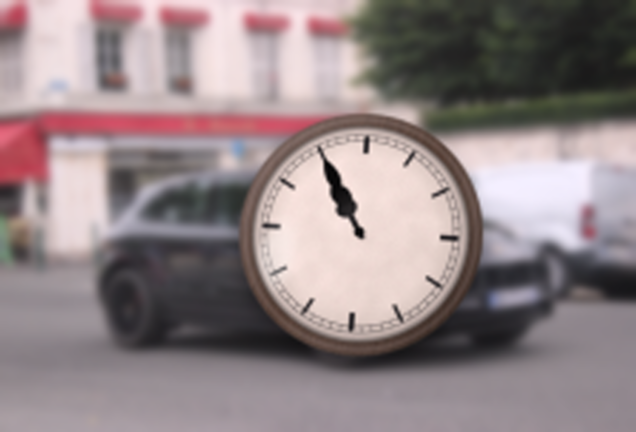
10h55
